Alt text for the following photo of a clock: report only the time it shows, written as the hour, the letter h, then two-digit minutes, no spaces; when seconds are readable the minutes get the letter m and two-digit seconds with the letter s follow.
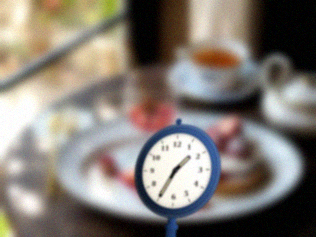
1h35
